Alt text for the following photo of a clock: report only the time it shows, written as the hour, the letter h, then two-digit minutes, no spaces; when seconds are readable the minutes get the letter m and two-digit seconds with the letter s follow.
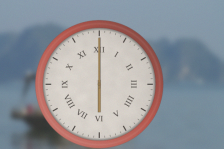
6h00
